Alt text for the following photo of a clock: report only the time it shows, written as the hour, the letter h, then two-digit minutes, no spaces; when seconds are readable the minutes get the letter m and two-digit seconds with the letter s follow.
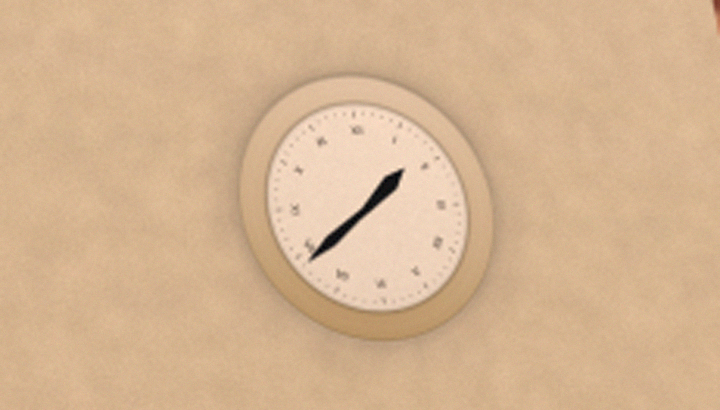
1h39
